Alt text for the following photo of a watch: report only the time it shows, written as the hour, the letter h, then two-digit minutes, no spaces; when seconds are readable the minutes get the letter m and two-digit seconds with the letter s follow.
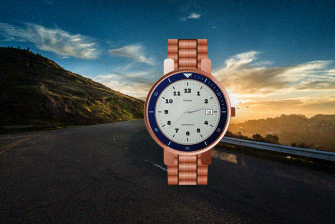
2h38
